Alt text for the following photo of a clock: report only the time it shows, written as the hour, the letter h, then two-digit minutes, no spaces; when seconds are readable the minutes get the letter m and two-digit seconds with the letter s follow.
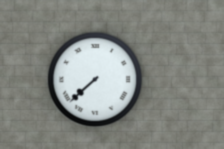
7h38
